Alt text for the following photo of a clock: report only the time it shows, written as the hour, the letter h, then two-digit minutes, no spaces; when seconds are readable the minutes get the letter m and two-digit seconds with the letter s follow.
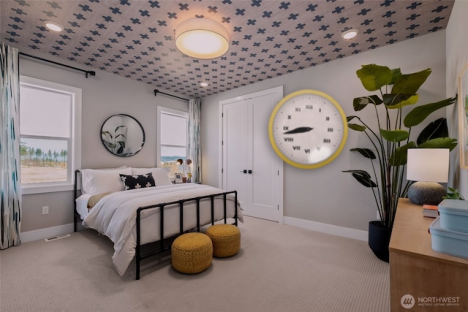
8h43
